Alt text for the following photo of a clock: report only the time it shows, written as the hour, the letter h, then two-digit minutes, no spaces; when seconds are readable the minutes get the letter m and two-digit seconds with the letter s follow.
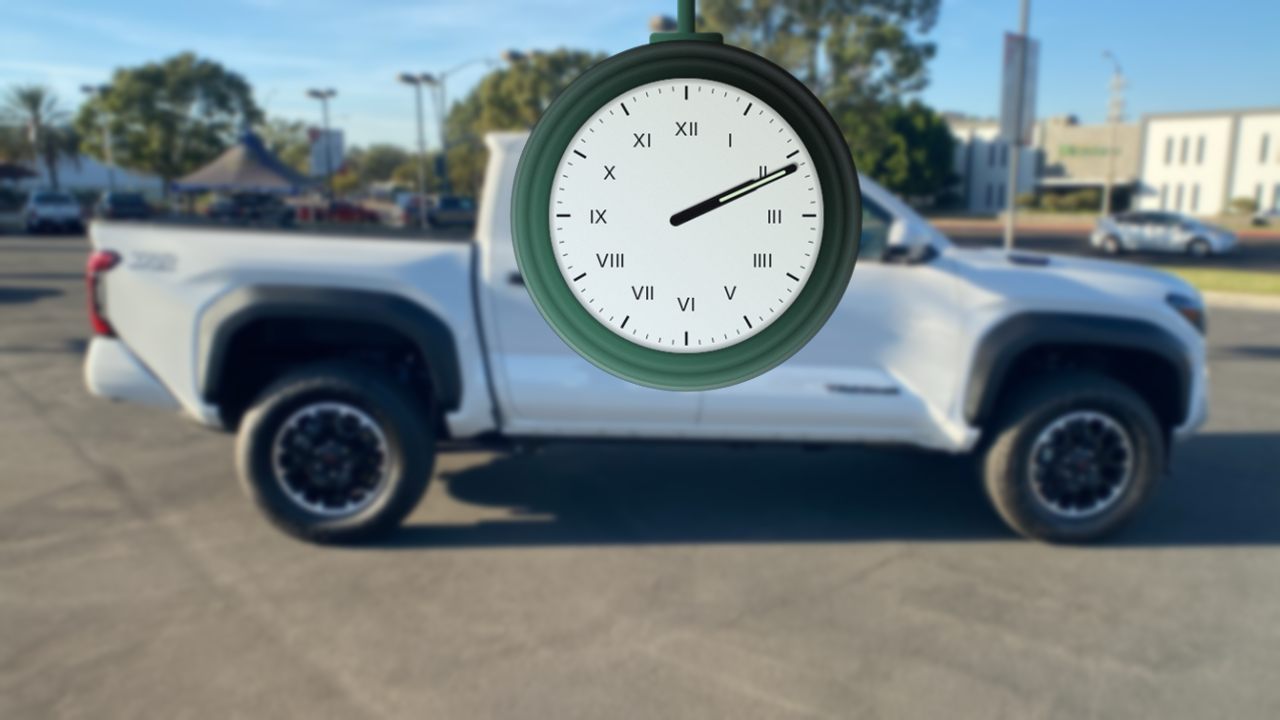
2h11
